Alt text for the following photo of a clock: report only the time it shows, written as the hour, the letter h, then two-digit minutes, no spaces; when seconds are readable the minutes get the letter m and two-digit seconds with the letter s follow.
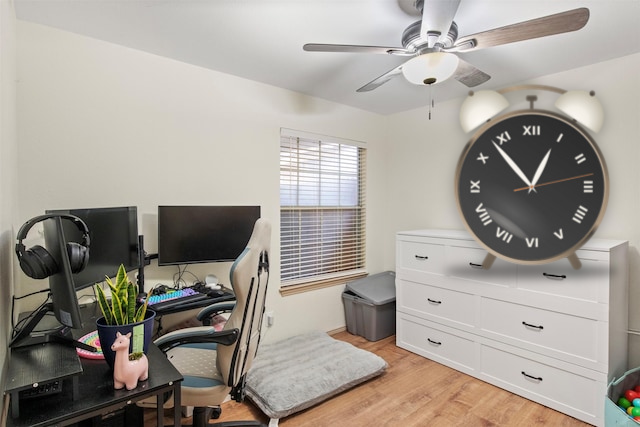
12h53m13s
